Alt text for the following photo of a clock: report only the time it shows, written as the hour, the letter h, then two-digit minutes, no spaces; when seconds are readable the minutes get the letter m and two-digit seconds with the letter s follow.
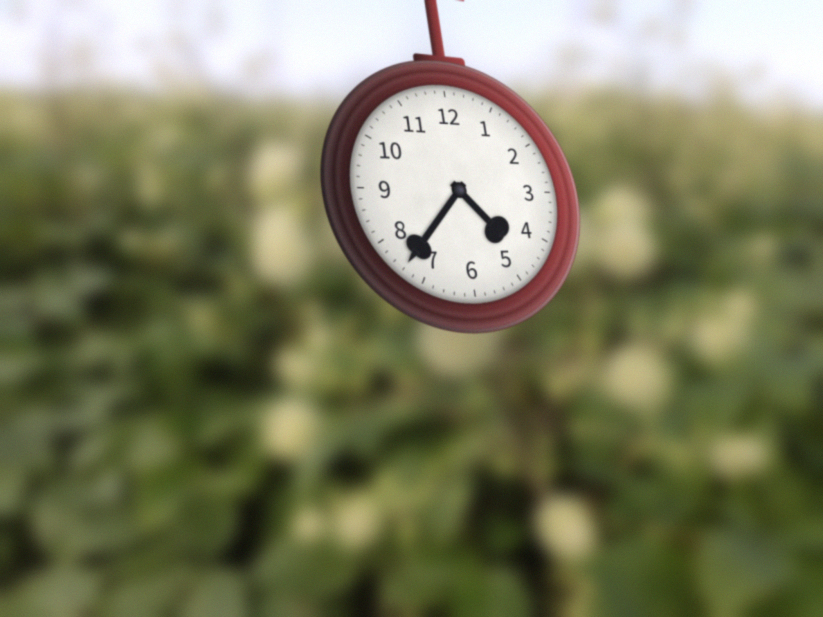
4h37
